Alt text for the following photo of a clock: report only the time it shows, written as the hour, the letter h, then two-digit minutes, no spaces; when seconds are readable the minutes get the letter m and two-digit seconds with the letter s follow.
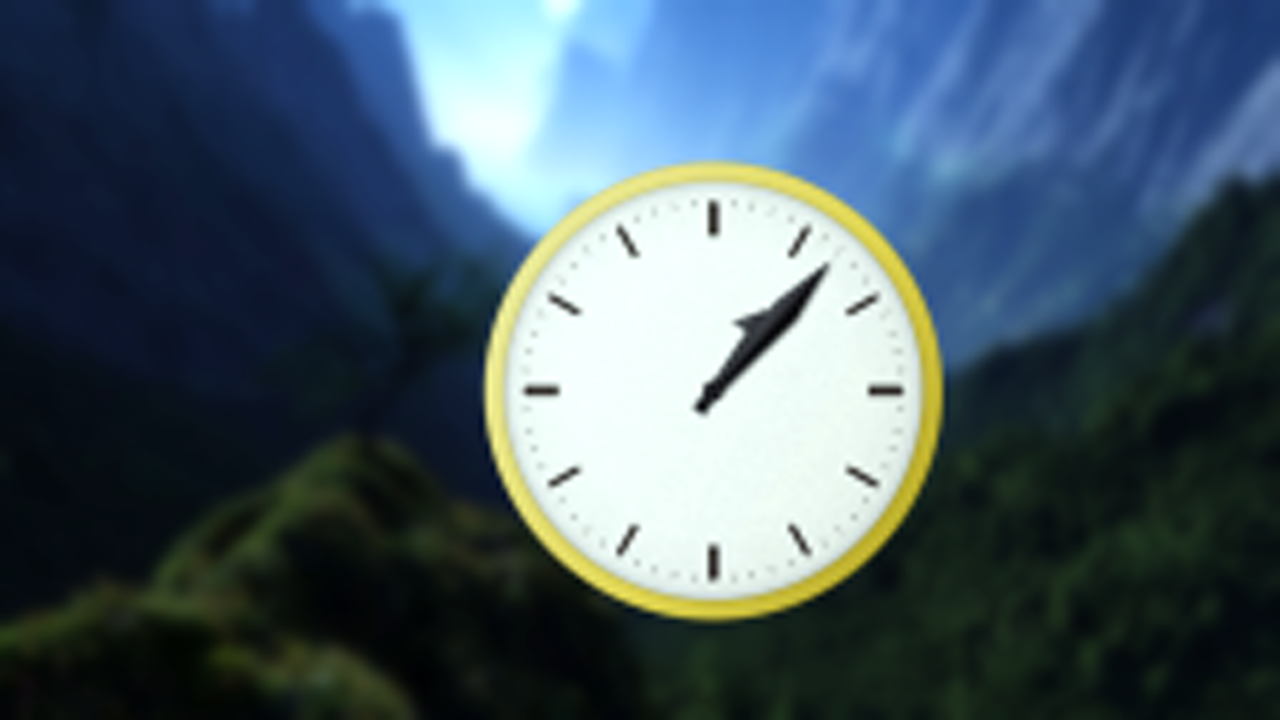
1h07
